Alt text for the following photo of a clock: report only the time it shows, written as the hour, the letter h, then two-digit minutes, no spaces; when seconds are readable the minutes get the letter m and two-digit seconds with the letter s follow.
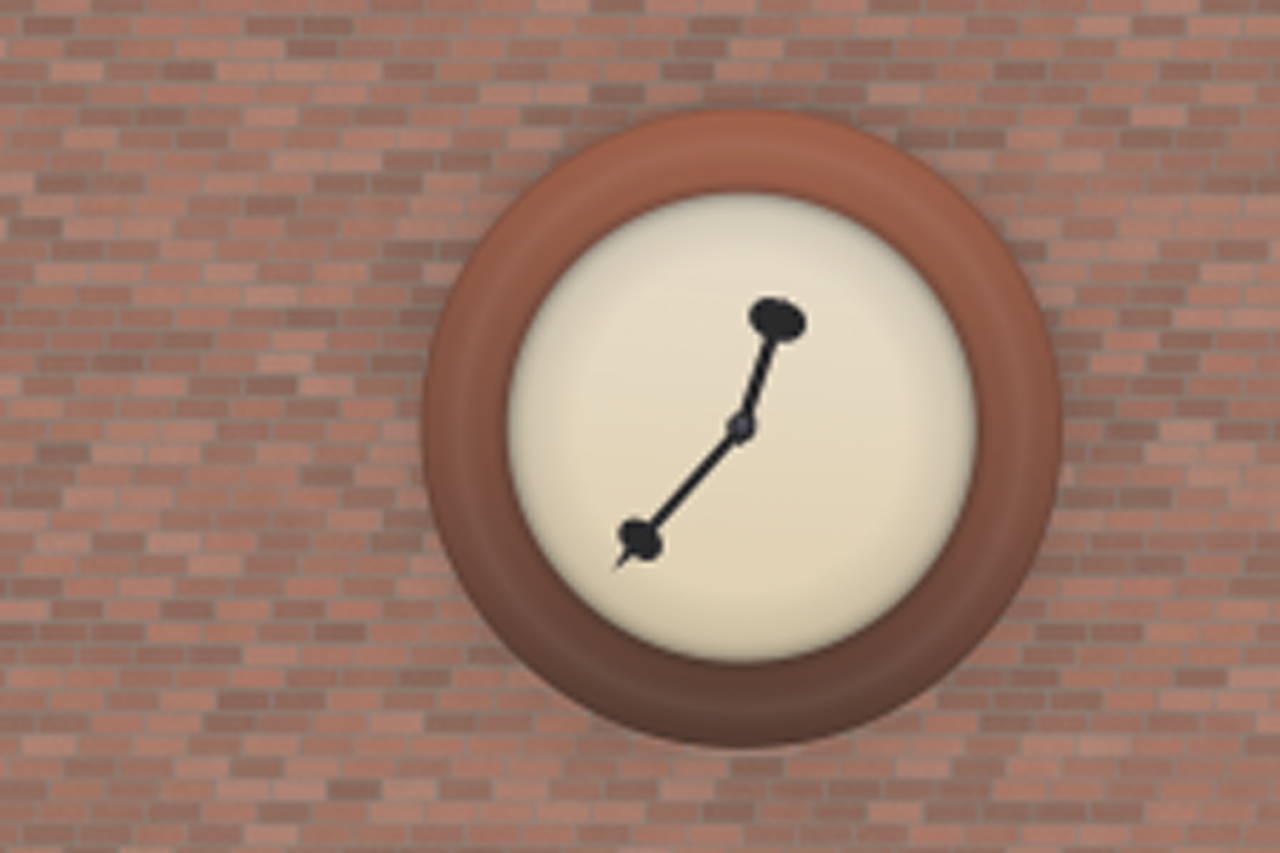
12h37
